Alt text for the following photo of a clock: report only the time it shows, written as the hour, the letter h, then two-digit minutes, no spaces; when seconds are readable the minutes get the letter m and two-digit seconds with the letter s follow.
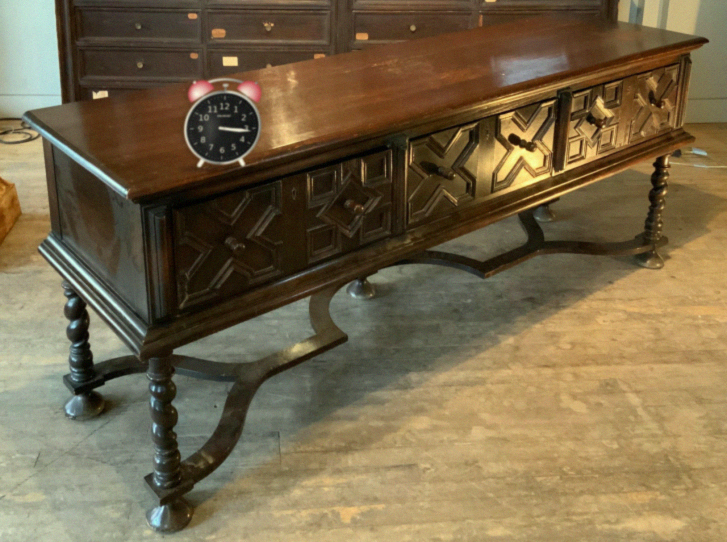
3h16
